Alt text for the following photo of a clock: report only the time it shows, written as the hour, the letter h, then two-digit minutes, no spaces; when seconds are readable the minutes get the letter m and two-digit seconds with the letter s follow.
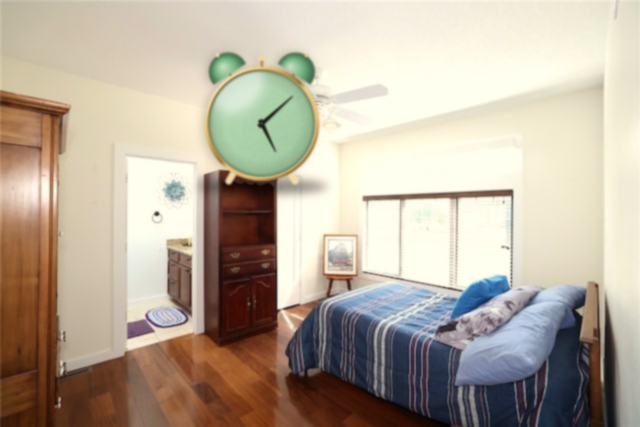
5h08
